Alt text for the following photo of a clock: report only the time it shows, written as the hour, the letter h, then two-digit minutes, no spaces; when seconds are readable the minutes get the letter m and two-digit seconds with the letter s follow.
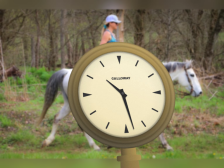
10h28
